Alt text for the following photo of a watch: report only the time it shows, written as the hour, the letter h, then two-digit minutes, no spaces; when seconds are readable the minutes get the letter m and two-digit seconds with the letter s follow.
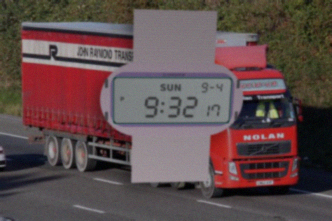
9h32m17s
